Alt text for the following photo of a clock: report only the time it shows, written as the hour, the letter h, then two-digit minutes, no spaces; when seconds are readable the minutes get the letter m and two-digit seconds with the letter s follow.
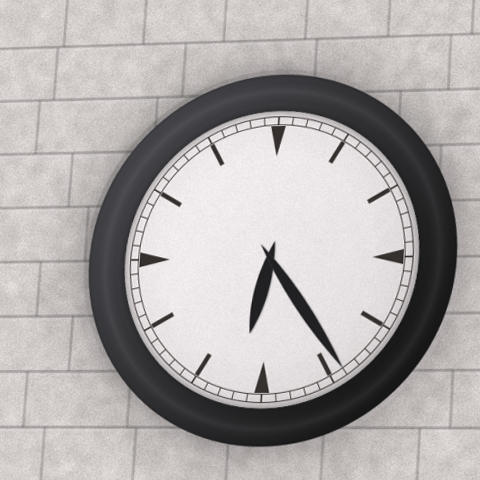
6h24
